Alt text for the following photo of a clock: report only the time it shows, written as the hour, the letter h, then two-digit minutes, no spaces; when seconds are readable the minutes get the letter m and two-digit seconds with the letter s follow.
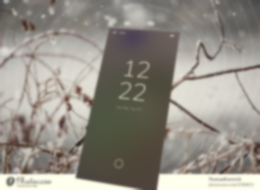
12h22
